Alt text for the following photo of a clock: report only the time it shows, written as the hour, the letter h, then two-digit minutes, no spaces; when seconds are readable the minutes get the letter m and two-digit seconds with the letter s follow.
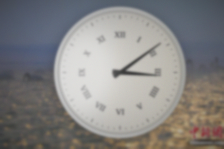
3h09
